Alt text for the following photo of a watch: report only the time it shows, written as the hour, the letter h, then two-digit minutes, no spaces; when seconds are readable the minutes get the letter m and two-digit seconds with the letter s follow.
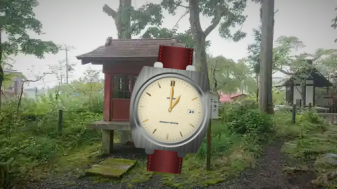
1h00
